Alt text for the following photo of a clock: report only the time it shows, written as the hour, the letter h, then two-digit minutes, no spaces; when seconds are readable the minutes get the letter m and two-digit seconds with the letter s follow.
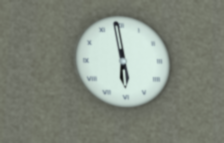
5h59
